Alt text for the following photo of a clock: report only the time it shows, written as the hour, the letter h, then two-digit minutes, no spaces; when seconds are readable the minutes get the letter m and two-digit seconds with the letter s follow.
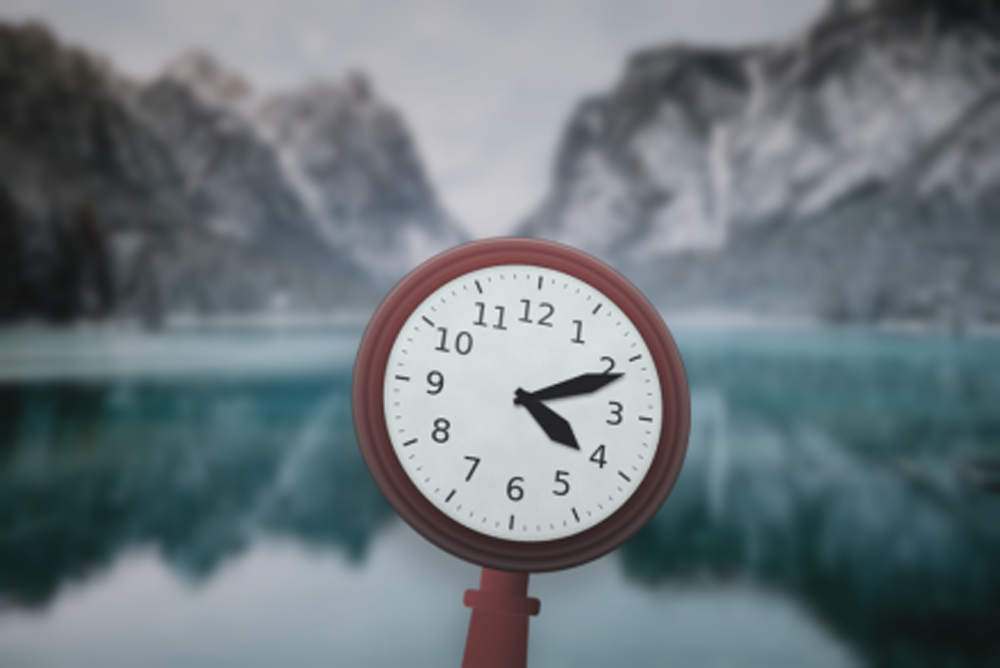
4h11
